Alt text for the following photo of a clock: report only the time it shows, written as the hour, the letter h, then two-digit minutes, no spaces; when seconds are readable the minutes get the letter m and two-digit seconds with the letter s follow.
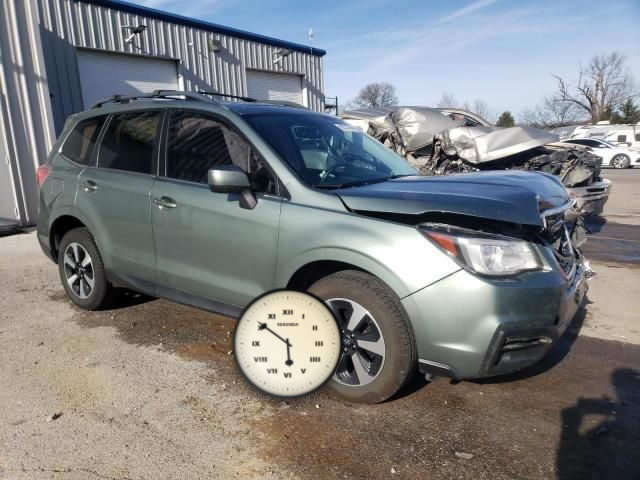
5h51
